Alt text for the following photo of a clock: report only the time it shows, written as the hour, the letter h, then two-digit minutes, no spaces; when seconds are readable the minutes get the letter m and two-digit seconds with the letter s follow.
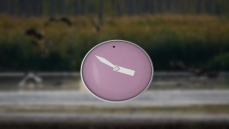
3h52
